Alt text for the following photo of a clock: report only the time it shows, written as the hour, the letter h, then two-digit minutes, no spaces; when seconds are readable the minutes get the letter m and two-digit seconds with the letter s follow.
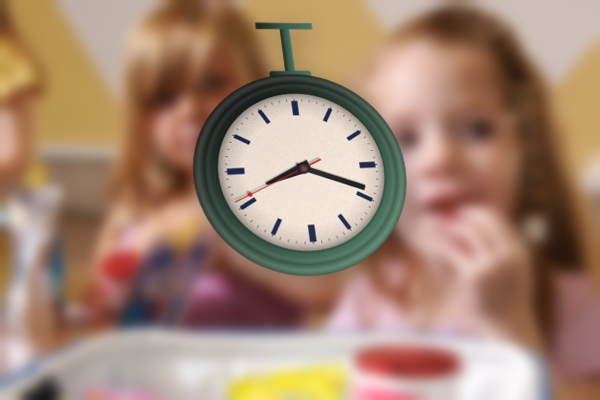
8h18m41s
